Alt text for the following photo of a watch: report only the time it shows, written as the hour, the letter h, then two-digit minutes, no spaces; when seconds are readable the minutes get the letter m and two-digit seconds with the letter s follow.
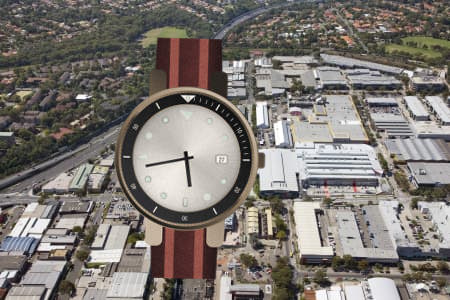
5h43
